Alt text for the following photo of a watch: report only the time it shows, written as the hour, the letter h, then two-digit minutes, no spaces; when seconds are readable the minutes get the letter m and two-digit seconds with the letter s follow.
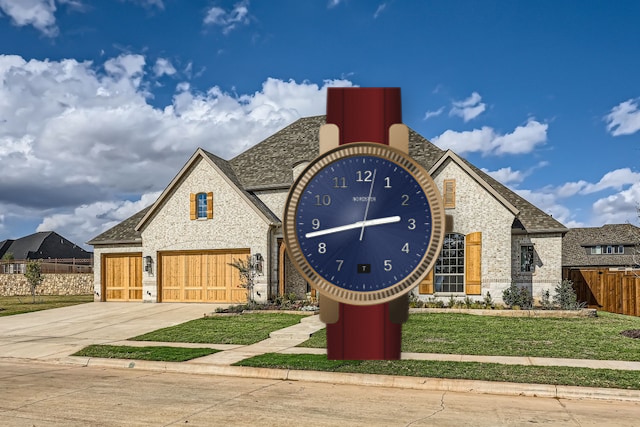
2h43m02s
